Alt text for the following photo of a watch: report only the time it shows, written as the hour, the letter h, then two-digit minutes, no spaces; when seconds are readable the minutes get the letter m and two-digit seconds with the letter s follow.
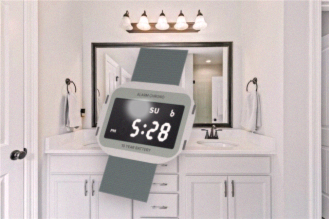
5h28
